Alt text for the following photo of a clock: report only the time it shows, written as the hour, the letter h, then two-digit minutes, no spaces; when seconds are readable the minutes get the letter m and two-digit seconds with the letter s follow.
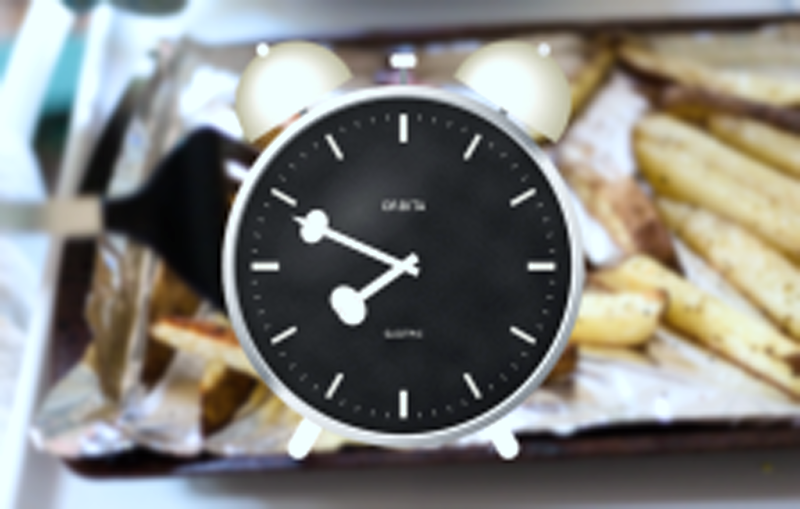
7h49
